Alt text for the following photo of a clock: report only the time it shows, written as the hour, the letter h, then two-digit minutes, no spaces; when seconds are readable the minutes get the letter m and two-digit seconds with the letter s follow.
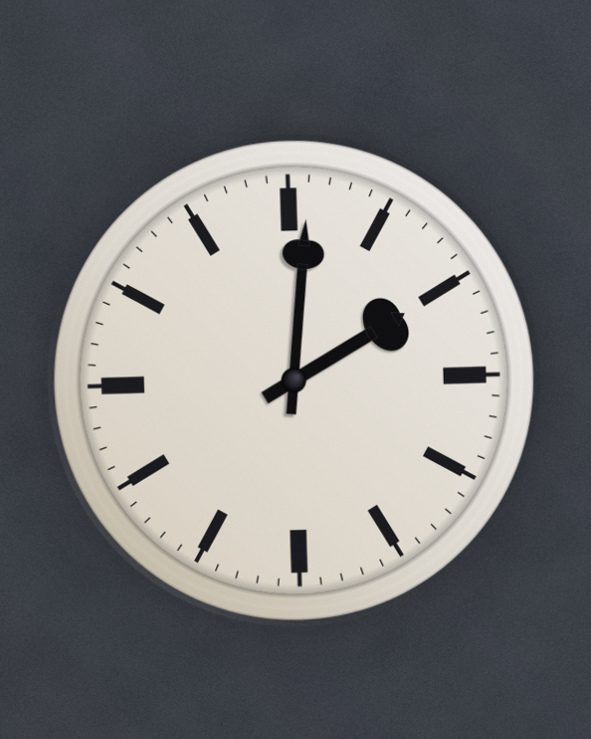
2h01
